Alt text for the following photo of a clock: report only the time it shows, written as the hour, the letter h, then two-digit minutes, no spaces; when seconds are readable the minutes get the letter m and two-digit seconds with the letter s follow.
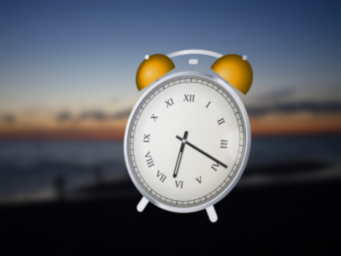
6h19
